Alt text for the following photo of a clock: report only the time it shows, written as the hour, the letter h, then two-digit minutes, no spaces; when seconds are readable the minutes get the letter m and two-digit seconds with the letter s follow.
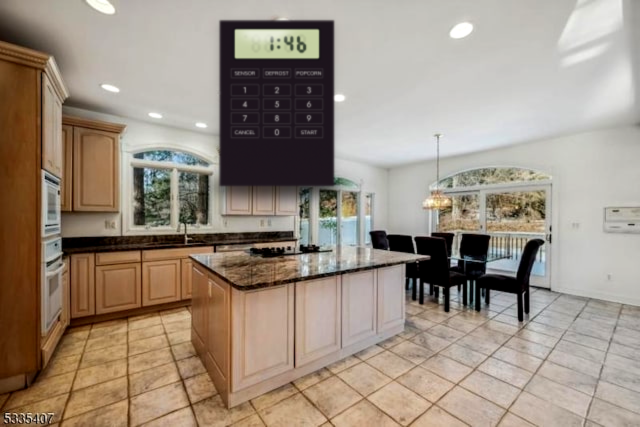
1h46
